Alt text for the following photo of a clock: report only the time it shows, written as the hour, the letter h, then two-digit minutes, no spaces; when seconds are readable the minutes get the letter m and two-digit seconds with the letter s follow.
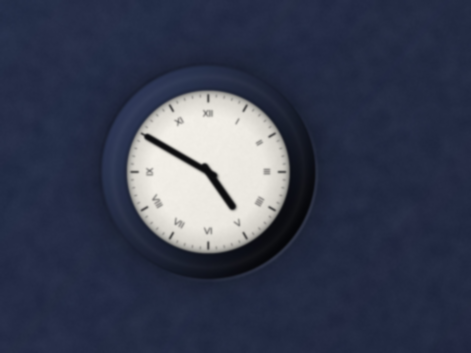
4h50
